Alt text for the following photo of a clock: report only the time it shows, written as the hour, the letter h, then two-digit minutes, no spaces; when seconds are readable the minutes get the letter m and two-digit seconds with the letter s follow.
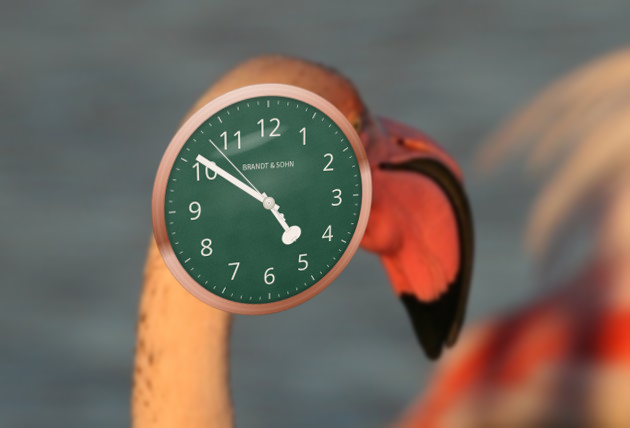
4h50m53s
